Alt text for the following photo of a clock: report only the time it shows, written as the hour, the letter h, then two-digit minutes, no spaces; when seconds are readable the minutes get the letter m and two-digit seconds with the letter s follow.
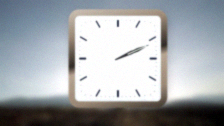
2h11
